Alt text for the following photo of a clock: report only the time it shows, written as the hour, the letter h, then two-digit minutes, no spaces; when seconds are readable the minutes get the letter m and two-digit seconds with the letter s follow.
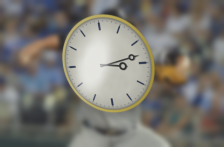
3h13
